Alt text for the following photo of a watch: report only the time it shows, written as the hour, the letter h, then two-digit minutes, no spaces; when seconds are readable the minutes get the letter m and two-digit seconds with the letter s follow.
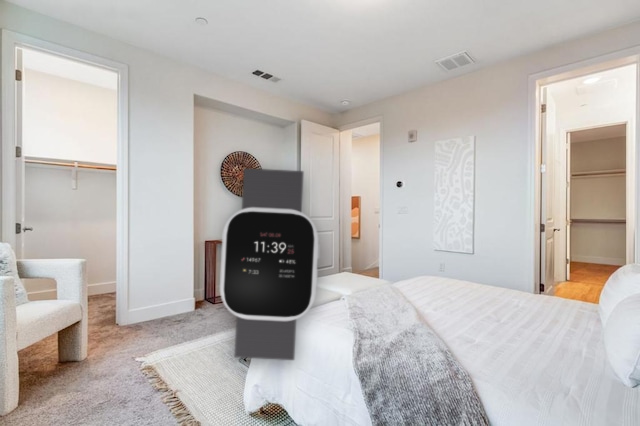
11h39
